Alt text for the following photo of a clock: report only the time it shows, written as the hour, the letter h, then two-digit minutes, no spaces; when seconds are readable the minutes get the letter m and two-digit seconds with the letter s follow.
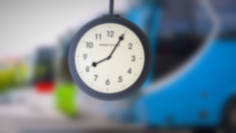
8h05
